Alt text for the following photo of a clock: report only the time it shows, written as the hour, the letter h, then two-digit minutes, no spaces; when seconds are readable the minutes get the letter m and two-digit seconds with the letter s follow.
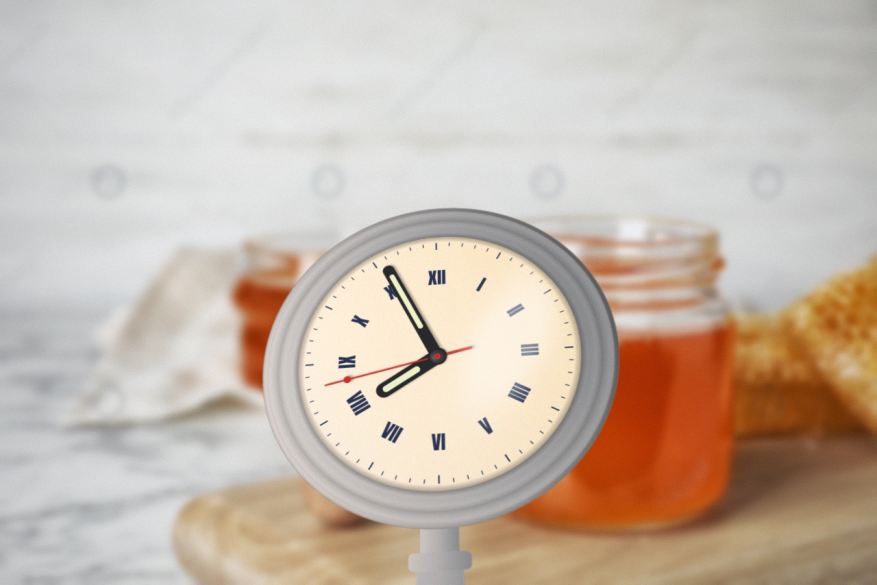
7h55m43s
